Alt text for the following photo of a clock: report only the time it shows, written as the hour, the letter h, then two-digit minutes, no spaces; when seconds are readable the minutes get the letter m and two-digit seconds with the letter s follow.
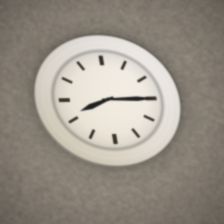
8h15
